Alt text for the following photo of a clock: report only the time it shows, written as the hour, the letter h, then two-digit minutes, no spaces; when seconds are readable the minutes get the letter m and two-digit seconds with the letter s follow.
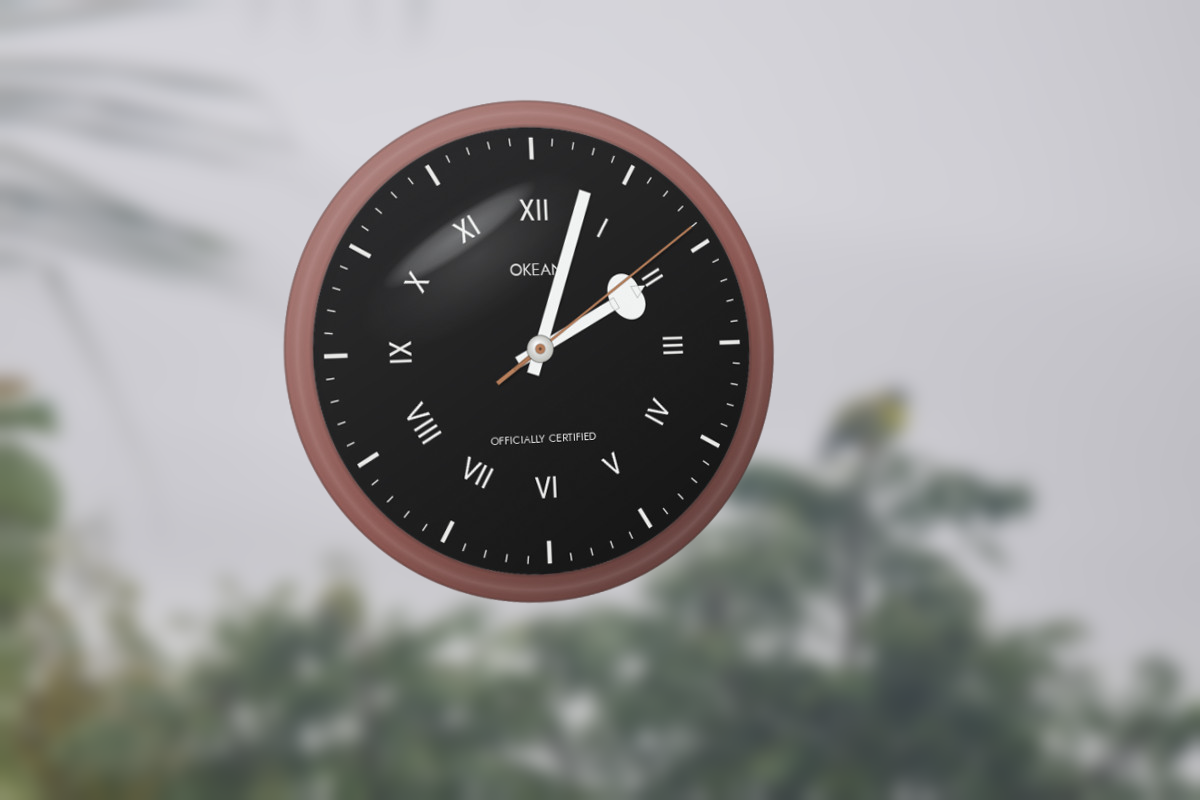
2h03m09s
